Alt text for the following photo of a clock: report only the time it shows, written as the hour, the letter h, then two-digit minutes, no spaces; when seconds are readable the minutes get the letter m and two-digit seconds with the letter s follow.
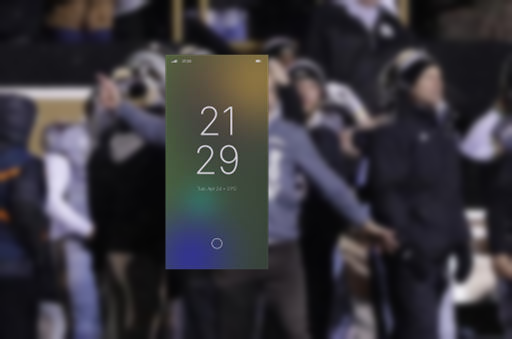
21h29
